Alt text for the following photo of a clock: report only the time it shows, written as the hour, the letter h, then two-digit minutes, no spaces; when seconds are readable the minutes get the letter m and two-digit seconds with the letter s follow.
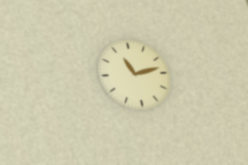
11h13
